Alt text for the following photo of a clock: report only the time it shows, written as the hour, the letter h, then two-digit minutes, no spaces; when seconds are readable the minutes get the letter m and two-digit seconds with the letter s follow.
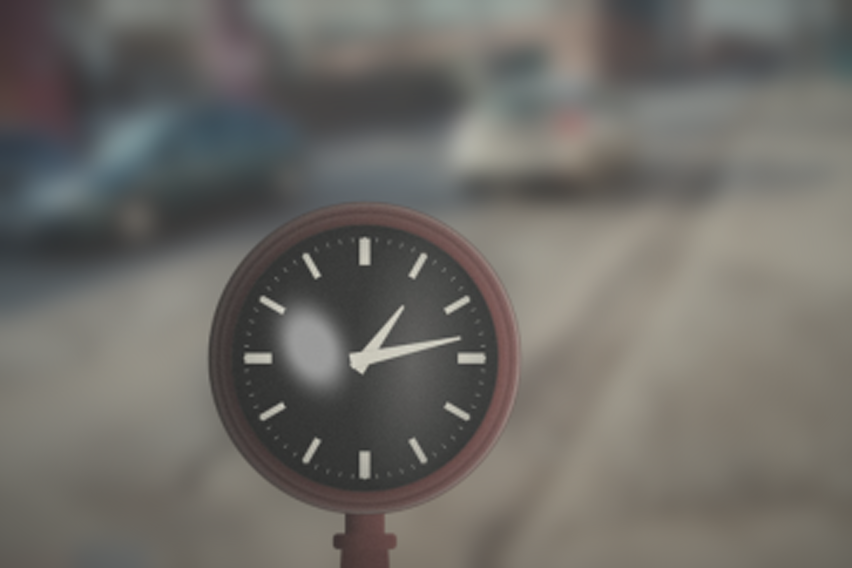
1h13
